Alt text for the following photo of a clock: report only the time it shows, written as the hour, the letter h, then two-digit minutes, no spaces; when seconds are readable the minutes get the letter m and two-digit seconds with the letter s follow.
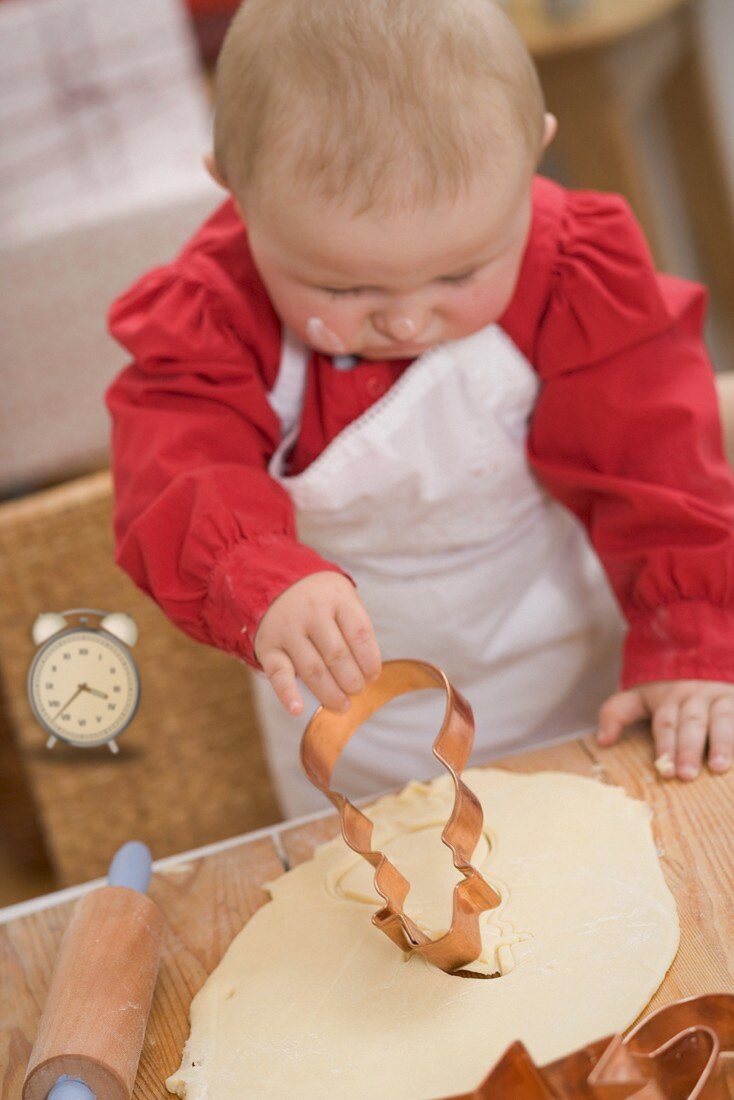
3h37
